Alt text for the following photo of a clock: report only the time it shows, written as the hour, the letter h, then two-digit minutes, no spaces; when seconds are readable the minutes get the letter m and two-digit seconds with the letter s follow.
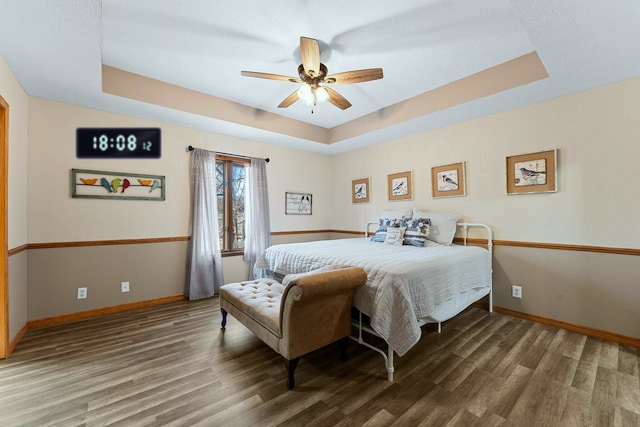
18h08
